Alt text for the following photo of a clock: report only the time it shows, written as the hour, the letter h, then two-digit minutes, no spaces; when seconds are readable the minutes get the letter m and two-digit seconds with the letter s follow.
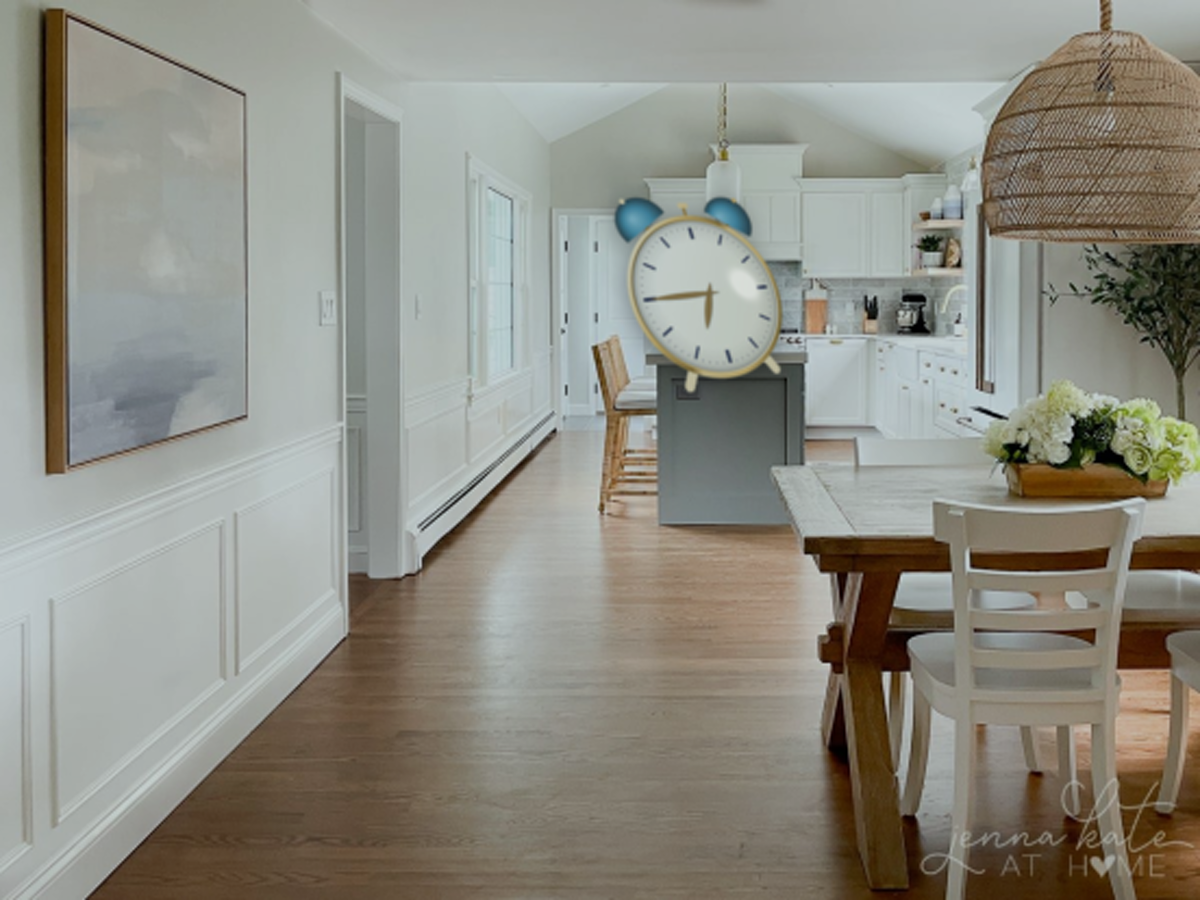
6h45
